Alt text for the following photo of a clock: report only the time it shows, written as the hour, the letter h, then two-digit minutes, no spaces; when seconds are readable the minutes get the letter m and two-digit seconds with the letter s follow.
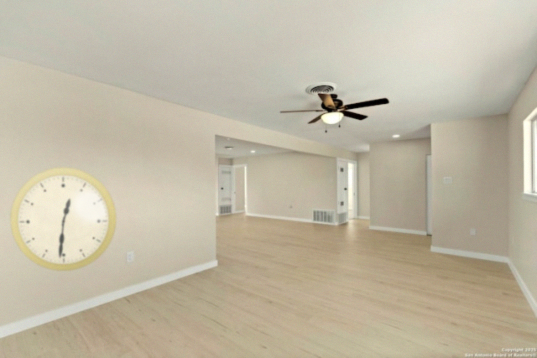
12h31
